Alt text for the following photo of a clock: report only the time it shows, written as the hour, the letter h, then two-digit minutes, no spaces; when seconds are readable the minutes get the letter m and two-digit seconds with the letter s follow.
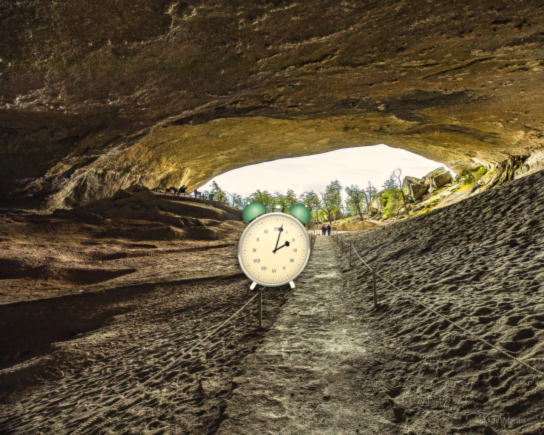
2h02
